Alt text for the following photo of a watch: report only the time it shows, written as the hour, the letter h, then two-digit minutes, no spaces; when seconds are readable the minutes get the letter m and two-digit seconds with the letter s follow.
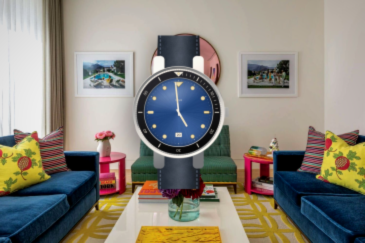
4h59
